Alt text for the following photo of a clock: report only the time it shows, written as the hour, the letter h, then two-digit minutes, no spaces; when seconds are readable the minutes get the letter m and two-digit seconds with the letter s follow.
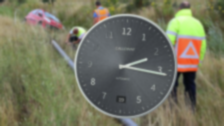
2h16
